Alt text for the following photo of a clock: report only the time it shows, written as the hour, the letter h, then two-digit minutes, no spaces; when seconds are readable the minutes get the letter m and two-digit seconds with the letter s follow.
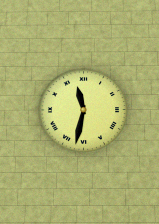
11h32
